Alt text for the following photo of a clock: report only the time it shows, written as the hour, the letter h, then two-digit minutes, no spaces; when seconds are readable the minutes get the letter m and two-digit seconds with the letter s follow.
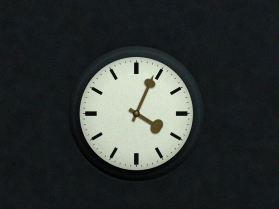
4h04
